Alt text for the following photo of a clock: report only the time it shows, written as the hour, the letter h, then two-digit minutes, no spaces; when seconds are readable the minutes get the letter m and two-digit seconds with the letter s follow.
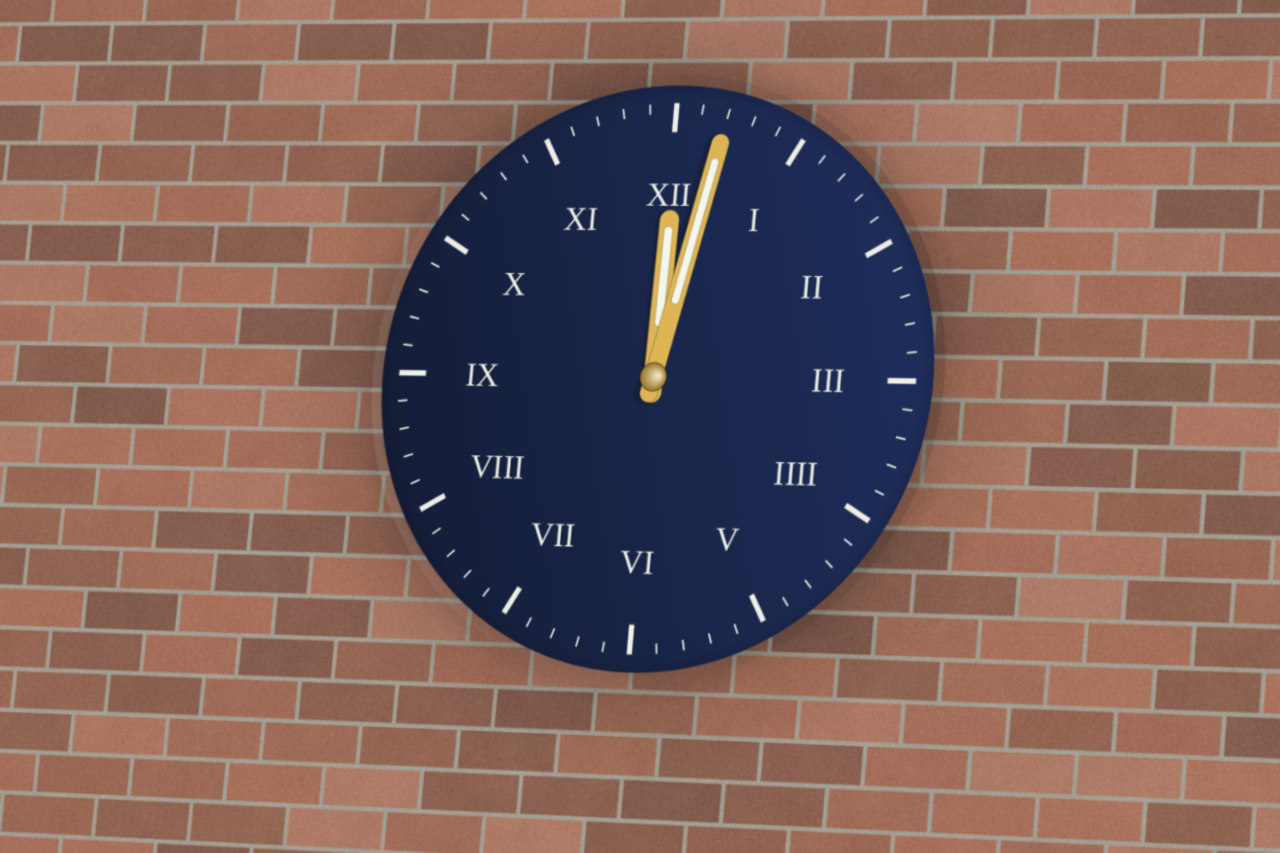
12h02
